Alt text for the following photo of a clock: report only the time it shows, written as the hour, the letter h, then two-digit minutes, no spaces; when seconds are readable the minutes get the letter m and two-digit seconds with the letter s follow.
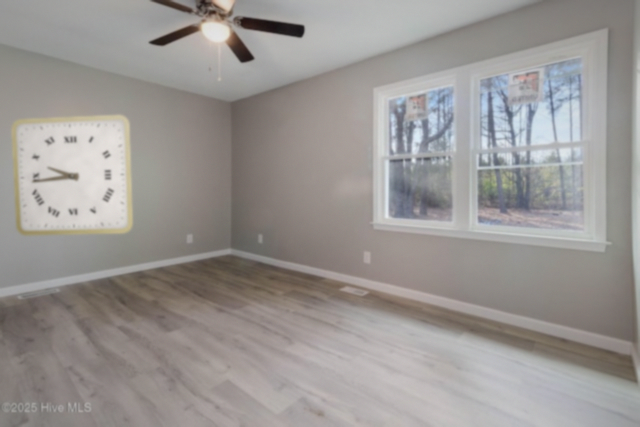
9h44
